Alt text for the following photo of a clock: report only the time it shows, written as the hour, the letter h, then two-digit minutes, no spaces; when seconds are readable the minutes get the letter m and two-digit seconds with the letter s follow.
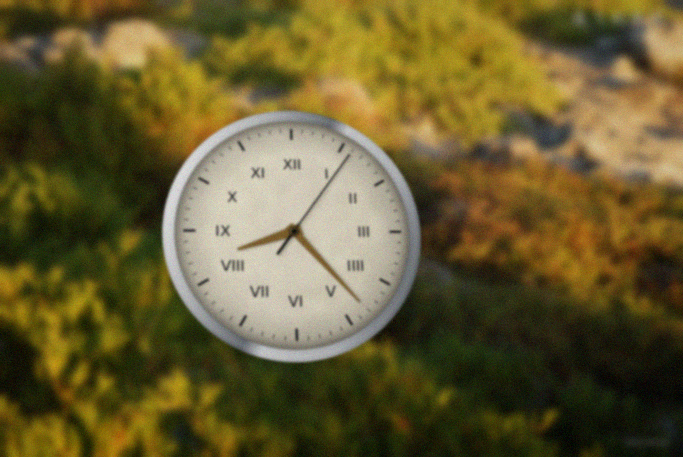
8h23m06s
